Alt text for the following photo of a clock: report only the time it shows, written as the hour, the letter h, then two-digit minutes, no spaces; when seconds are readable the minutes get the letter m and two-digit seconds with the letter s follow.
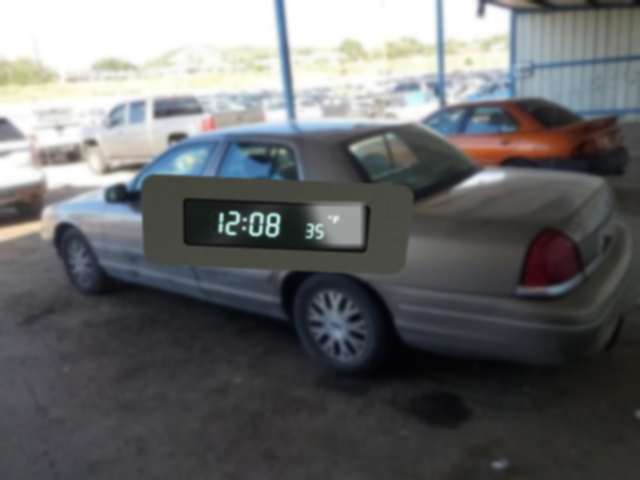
12h08
